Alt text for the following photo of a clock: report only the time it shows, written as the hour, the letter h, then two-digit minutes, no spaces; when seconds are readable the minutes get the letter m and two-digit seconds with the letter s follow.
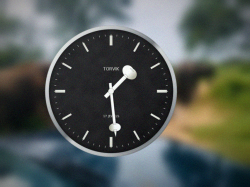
1h29
